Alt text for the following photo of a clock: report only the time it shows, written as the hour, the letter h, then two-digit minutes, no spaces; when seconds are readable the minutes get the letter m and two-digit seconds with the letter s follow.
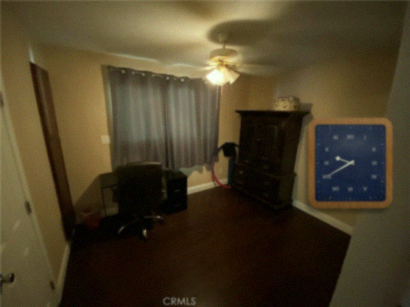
9h40
